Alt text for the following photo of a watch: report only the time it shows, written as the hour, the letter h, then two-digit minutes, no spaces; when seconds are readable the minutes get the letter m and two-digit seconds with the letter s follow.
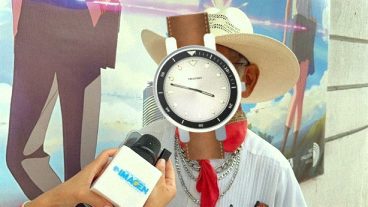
3h48
